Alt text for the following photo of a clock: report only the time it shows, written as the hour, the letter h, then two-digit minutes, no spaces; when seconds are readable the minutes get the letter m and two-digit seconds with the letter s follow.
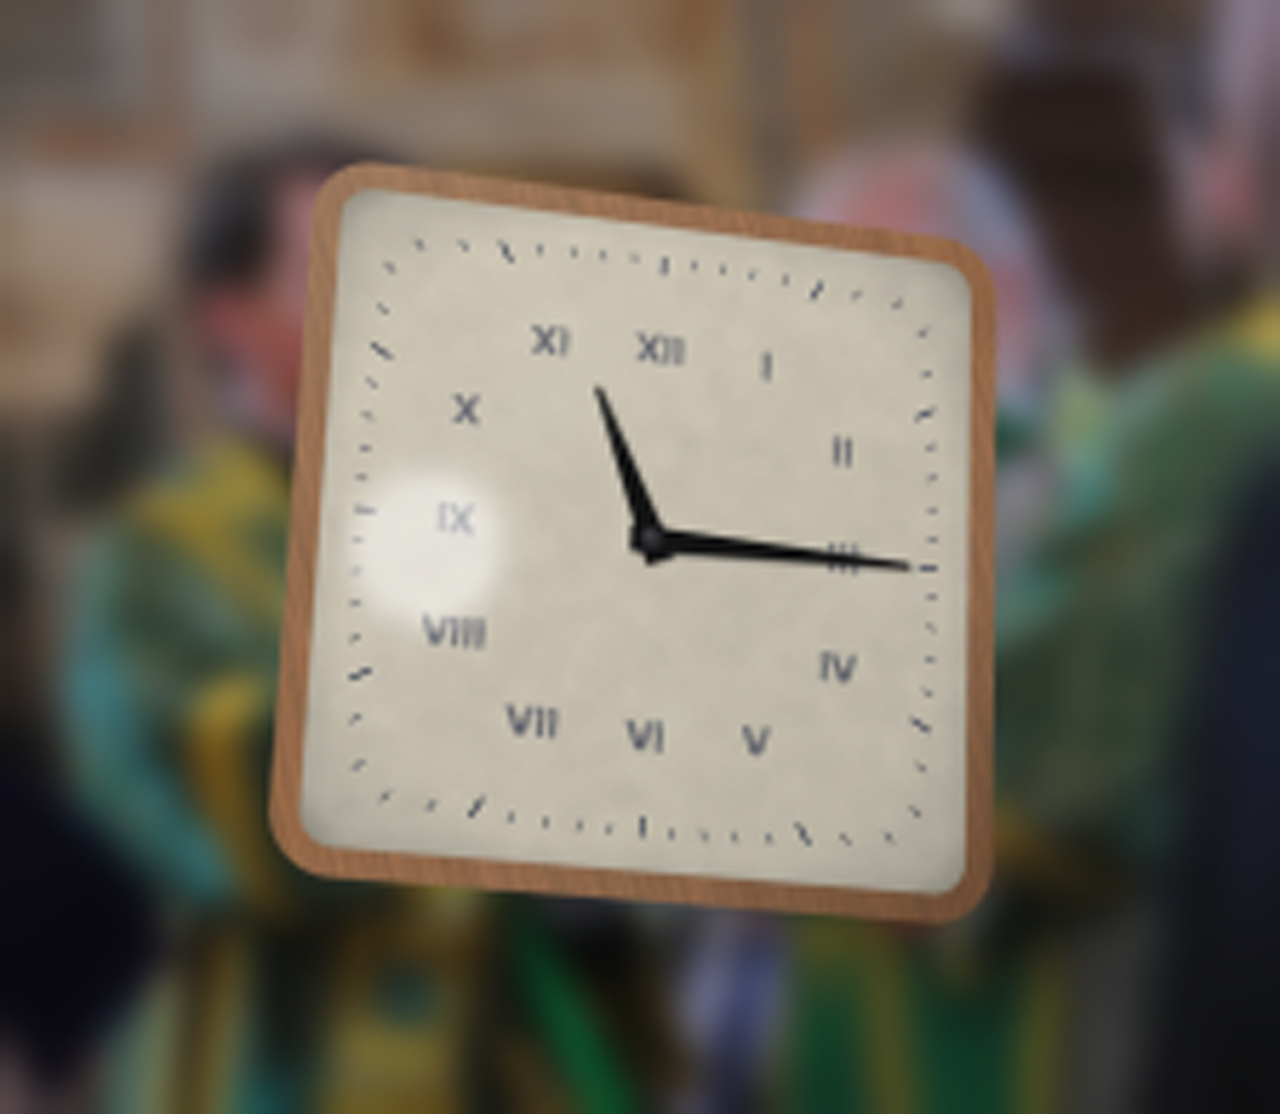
11h15
